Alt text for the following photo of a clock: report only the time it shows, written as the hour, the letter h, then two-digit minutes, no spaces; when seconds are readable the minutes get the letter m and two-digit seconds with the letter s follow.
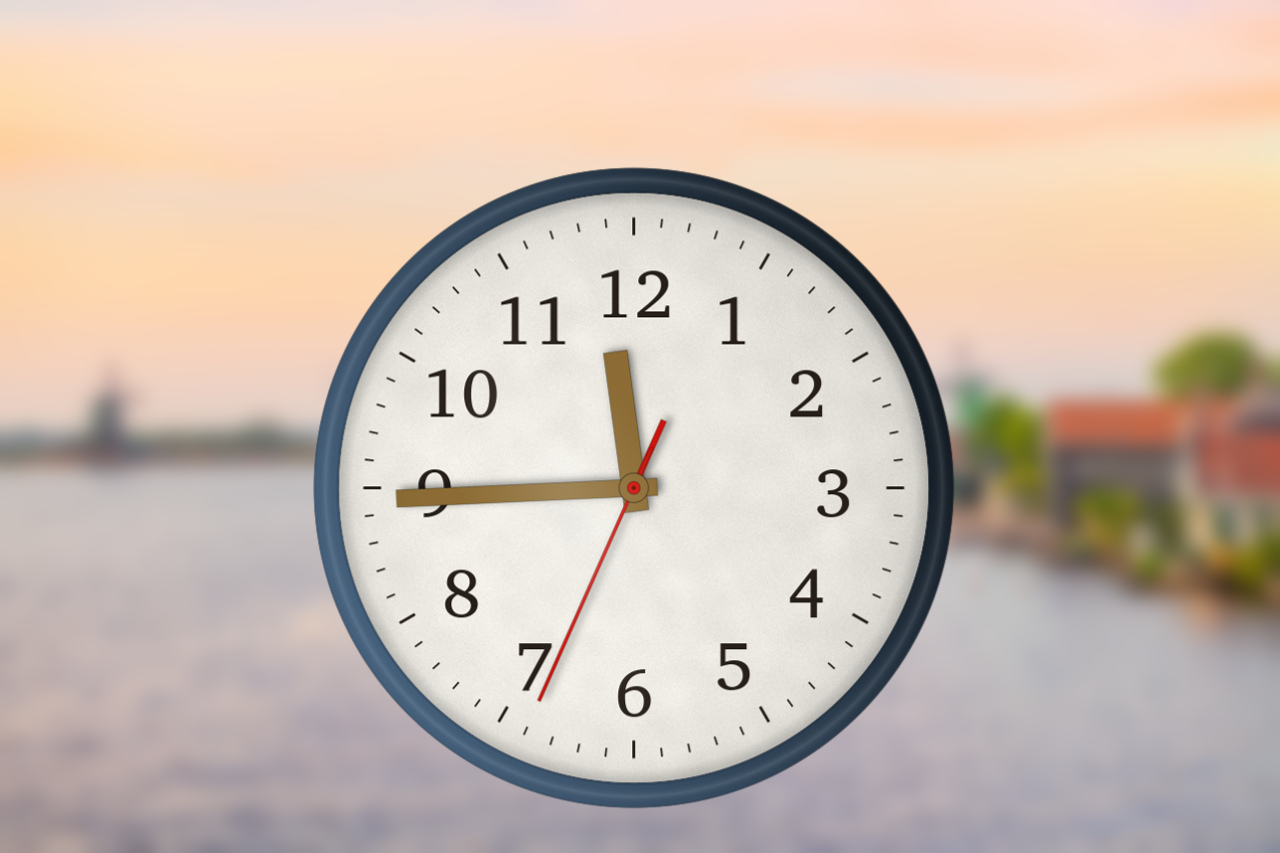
11h44m34s
